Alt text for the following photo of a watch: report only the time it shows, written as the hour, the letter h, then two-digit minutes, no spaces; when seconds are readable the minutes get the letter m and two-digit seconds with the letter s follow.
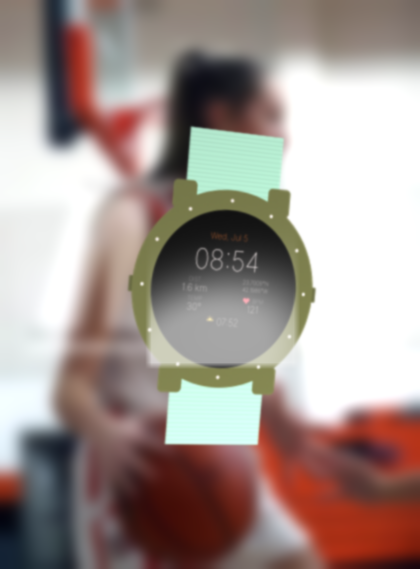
8h54
